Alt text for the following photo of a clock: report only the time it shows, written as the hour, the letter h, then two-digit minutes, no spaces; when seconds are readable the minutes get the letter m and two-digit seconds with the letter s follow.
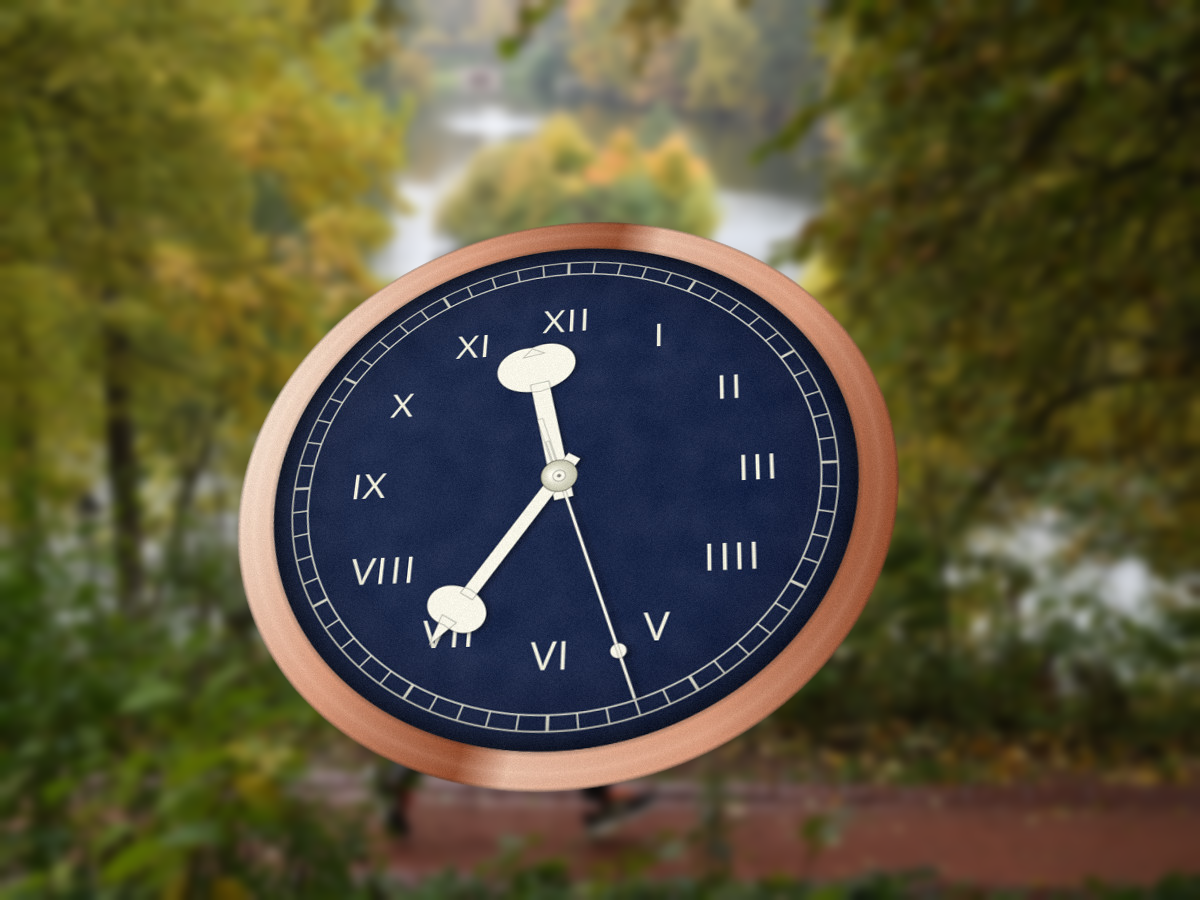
11h35m27s
